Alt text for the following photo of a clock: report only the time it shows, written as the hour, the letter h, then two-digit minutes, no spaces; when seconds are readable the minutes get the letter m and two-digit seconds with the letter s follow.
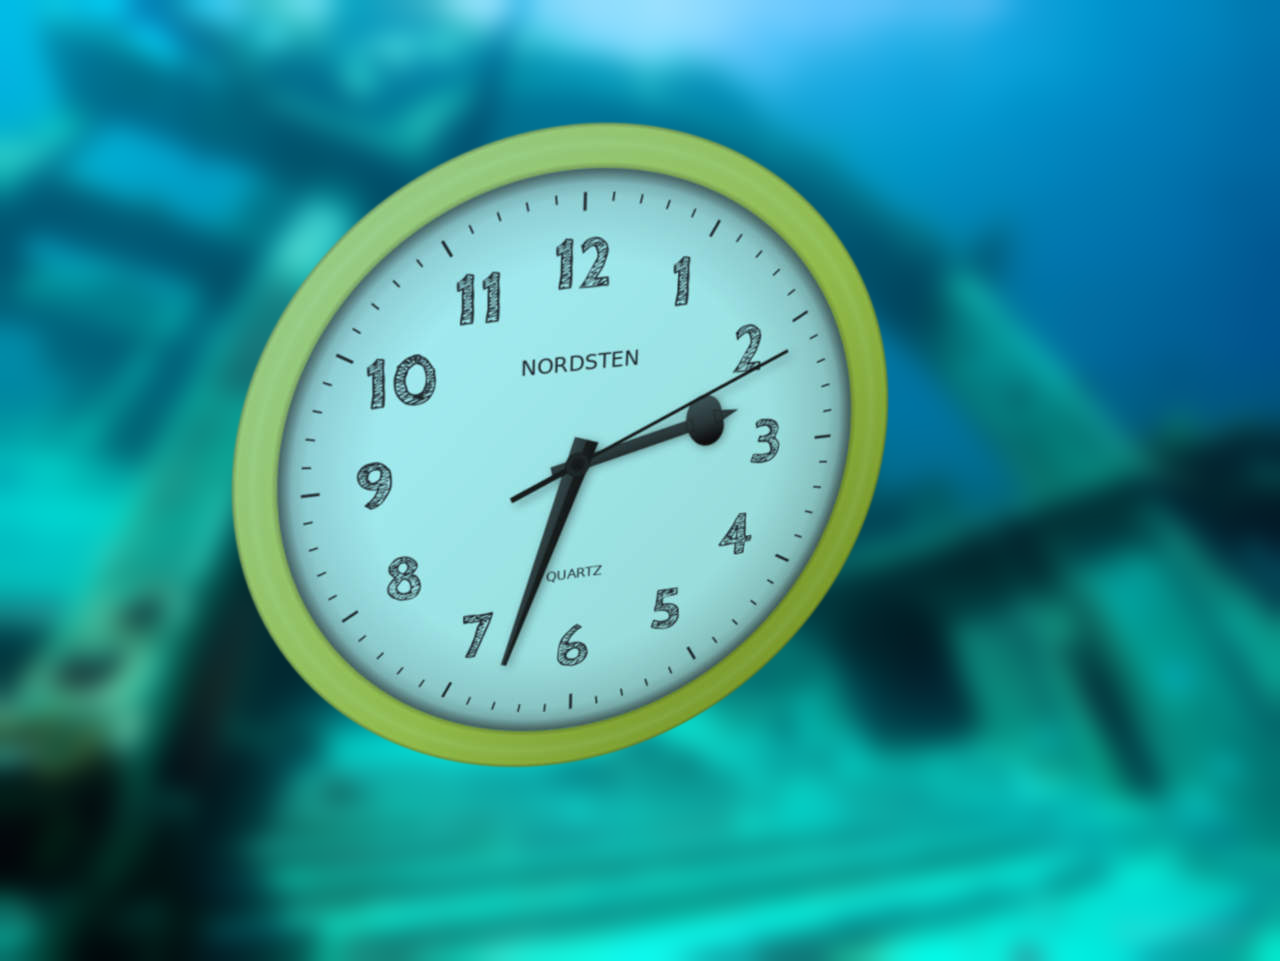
2h33m11s
